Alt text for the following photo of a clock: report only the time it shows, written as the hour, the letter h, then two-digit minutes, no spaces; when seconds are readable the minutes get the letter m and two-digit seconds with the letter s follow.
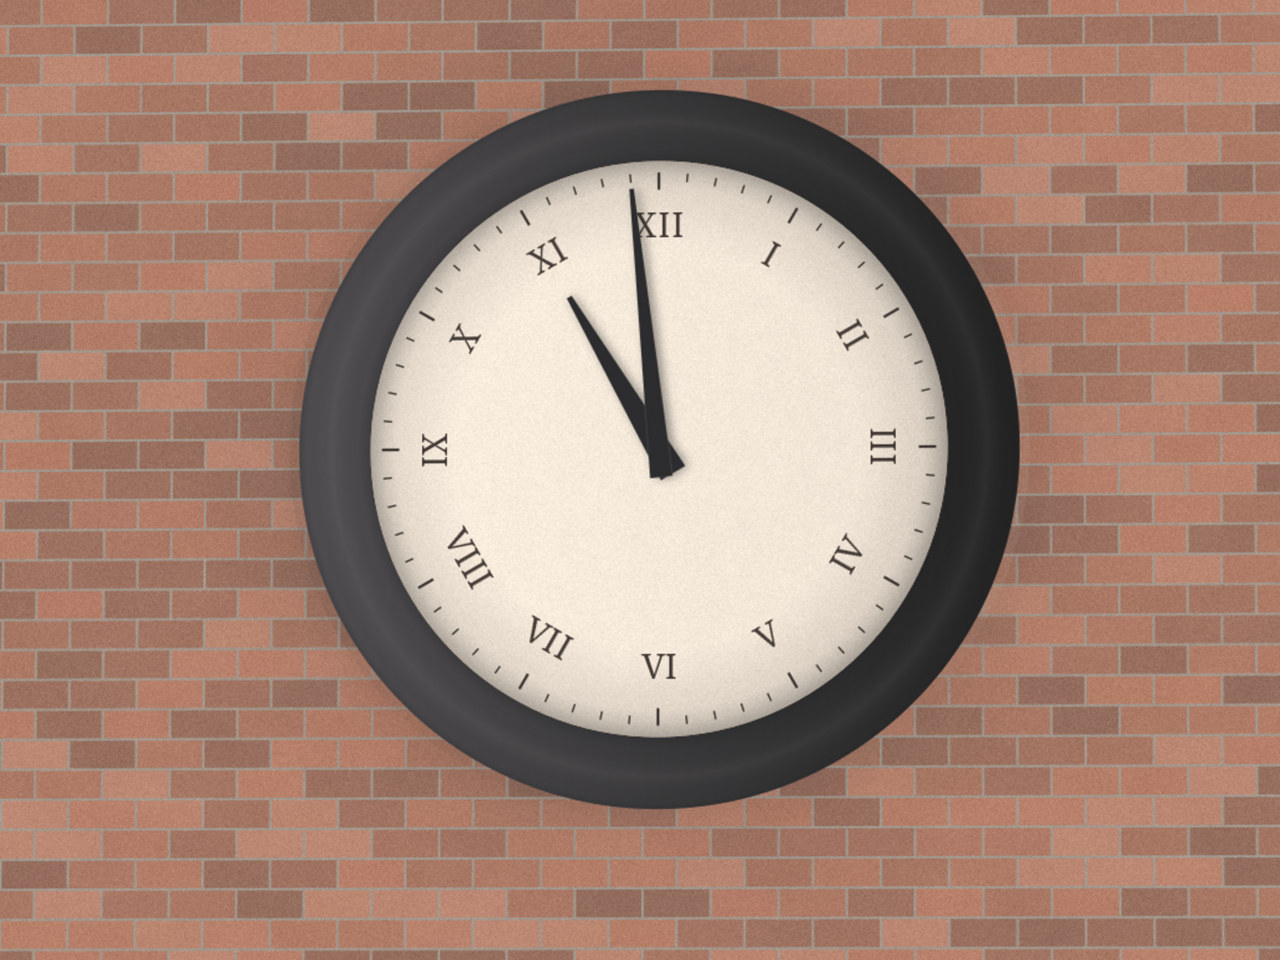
10h59
